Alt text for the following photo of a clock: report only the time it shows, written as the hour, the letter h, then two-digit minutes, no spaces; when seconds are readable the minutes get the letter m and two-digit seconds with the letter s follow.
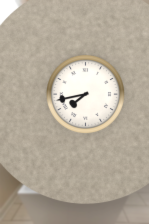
7h43
